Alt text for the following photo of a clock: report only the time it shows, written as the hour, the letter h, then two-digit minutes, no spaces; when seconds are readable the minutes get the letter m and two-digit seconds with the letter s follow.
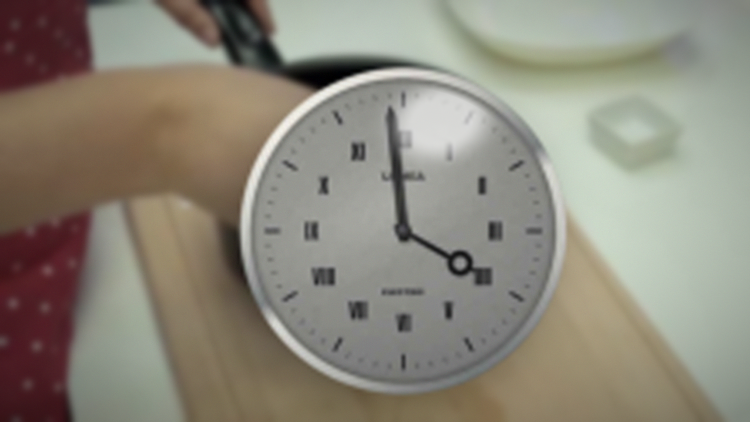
3h59
